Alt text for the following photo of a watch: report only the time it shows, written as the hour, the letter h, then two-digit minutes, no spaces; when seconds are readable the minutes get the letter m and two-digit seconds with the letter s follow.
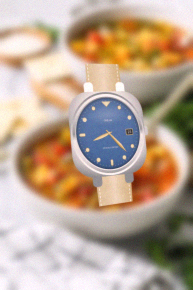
8h23
